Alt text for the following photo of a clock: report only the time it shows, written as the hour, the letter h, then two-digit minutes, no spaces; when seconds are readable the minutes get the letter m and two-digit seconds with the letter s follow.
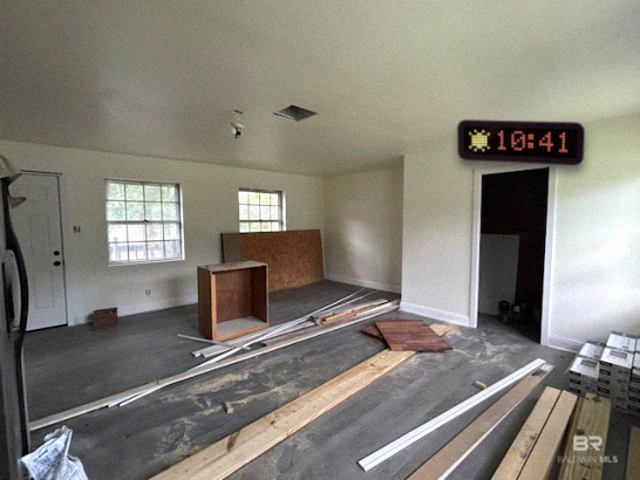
10h41
